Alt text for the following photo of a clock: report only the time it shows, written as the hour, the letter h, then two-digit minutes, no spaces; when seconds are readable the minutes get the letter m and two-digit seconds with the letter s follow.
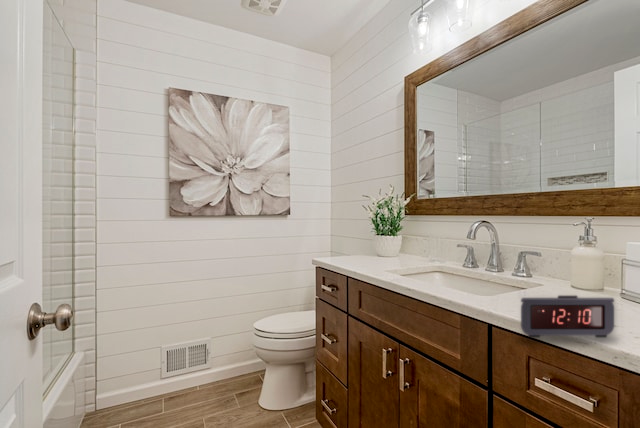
12h10
